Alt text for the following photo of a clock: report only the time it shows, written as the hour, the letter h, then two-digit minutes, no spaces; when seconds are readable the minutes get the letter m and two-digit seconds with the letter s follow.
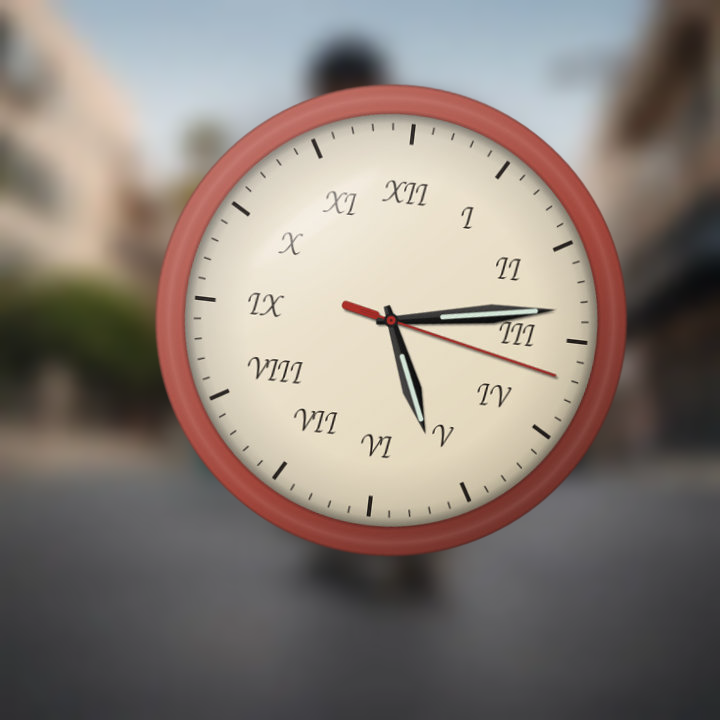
5h13m17s
